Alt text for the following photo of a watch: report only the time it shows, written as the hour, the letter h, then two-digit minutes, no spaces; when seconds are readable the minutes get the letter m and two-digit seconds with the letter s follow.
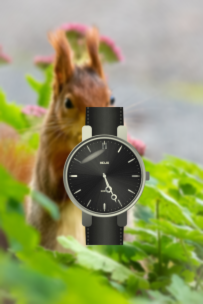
5h26
